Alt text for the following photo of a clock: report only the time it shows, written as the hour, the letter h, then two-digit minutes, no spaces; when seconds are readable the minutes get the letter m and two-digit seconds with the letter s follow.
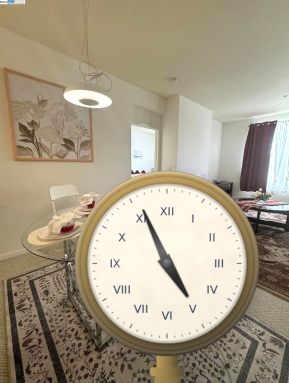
4h56
